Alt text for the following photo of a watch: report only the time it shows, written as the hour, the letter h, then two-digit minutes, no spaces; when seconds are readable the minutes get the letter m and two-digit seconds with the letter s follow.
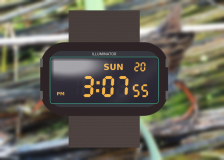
3h07m55s
